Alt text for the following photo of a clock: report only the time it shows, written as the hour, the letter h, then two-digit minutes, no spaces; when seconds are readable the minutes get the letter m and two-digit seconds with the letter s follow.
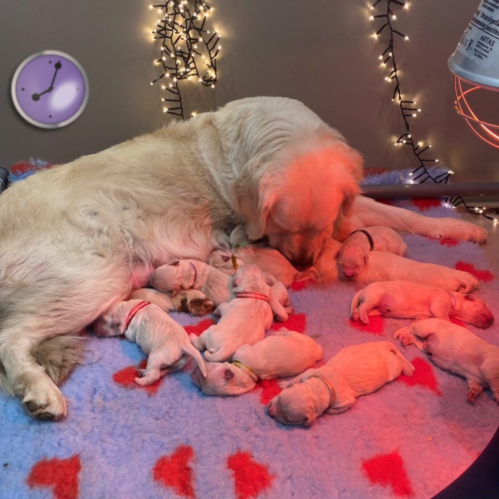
8h03
